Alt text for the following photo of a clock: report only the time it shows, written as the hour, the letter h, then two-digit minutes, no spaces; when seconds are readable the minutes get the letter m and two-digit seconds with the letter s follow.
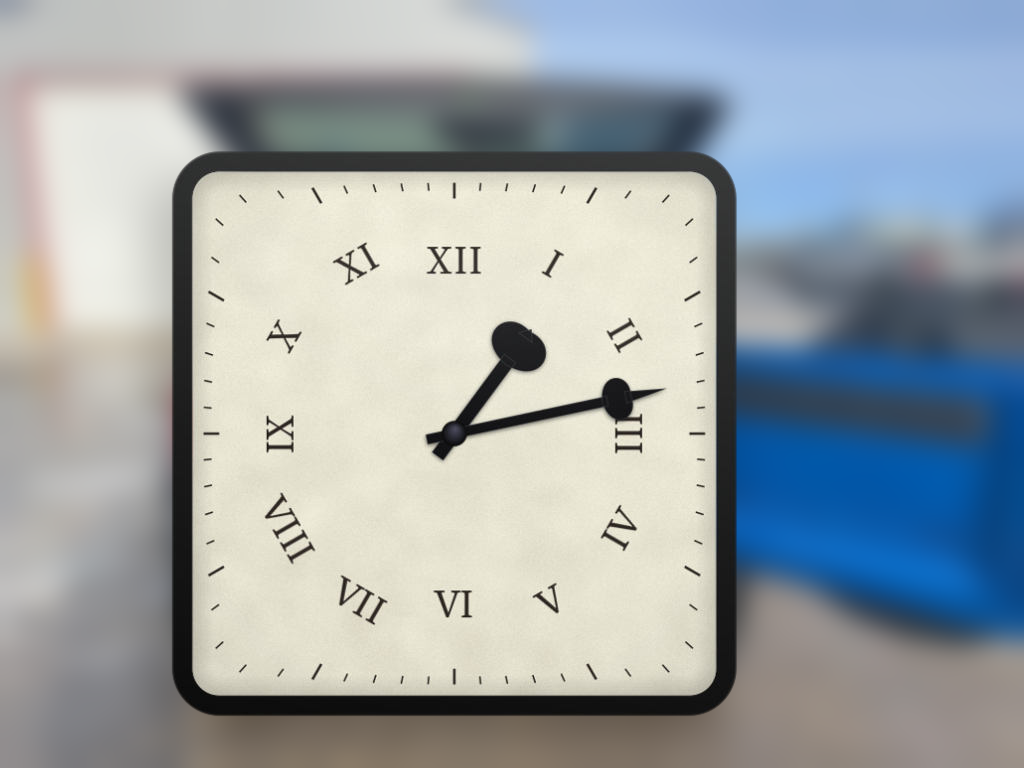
1h13
